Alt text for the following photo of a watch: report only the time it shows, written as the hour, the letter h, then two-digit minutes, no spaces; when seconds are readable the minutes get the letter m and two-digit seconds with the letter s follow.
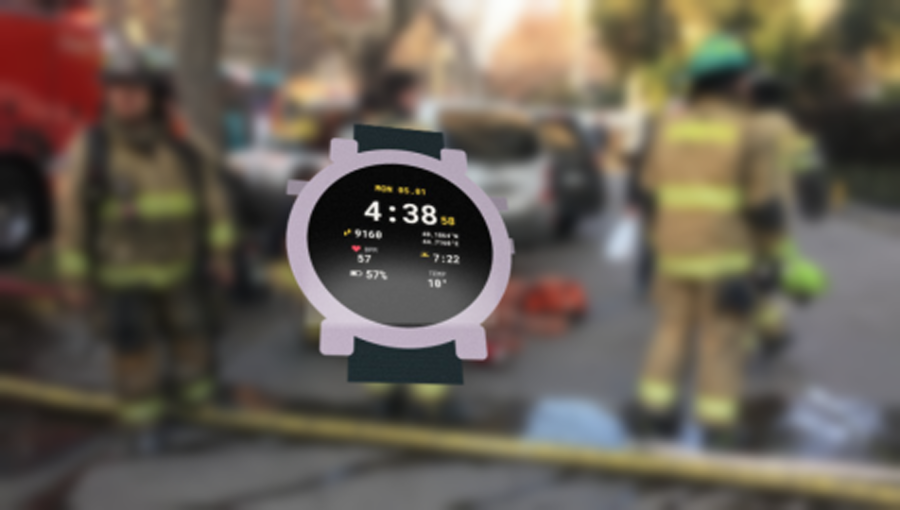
4h38
